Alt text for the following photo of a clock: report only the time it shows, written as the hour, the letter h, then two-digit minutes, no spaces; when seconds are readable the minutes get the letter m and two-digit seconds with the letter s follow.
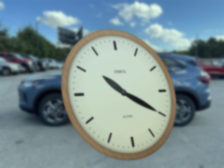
10h20
